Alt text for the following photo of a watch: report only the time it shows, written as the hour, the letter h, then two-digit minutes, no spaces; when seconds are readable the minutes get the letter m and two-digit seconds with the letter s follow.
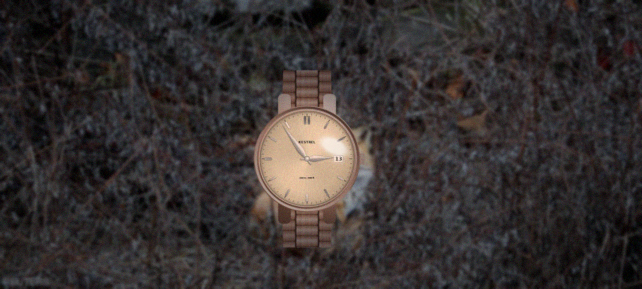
2h54
